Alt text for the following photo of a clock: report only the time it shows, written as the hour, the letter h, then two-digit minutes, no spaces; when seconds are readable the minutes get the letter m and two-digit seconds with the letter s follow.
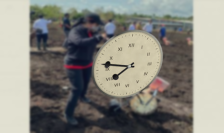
7h47
